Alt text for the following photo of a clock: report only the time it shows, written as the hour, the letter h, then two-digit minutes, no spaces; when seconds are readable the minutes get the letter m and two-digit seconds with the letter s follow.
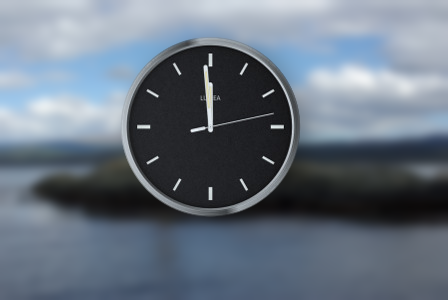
11h59m13s
